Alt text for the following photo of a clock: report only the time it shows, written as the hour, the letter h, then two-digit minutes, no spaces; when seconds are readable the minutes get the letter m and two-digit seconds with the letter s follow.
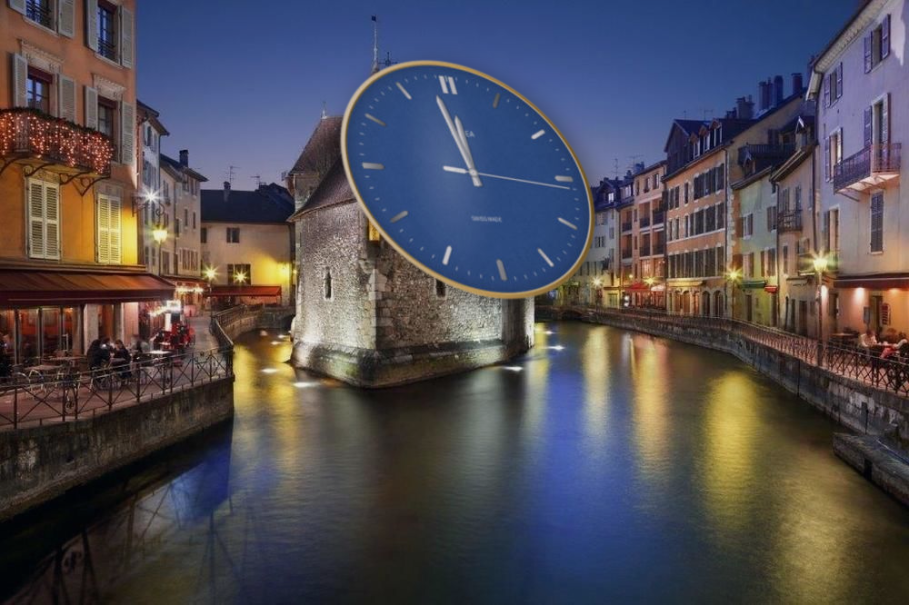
11h58m16s
